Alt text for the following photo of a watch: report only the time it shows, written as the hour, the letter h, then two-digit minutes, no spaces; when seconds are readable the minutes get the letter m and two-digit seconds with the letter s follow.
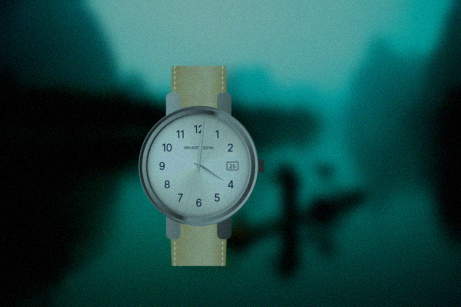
4h01
